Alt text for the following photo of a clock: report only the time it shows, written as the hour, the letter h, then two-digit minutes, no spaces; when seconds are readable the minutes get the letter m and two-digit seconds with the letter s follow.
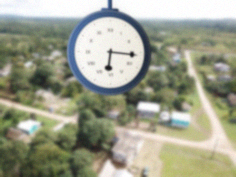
6h16
